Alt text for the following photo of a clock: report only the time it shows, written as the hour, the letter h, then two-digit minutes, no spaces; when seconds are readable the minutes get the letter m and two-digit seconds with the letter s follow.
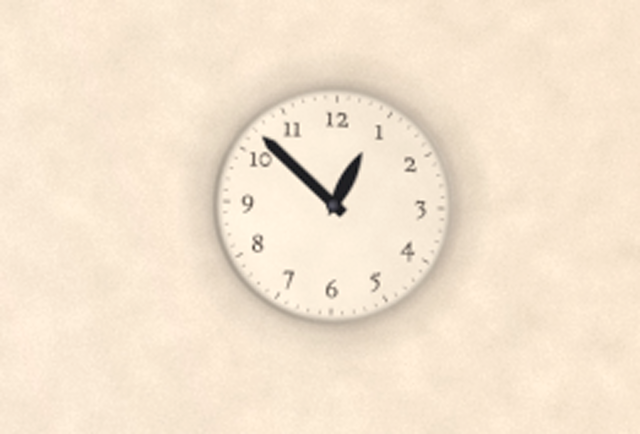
12h52
